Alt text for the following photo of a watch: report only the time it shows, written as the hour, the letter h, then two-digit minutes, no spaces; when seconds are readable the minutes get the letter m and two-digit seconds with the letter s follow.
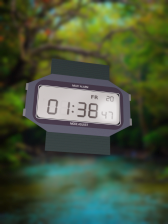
1h38m47s
